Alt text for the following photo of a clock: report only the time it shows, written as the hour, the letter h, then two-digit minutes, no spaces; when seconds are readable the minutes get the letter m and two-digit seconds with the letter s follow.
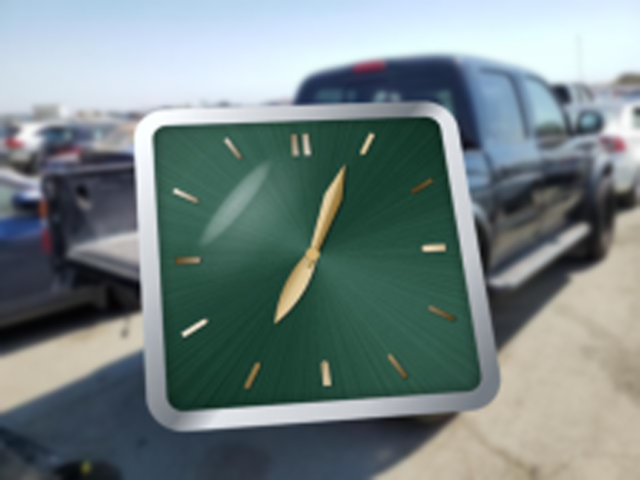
7h04
